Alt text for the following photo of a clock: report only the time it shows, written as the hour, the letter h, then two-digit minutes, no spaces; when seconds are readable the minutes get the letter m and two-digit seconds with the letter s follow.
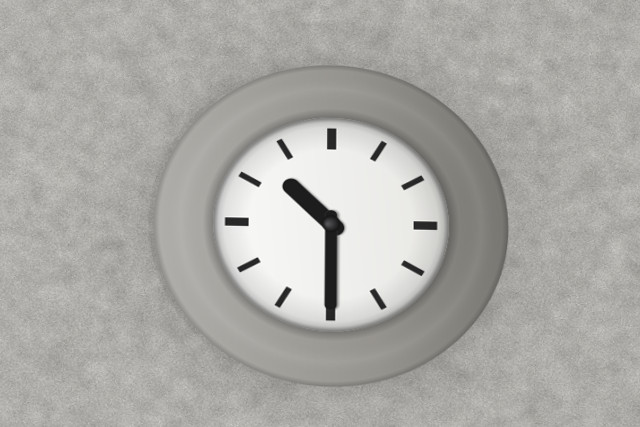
10h30
